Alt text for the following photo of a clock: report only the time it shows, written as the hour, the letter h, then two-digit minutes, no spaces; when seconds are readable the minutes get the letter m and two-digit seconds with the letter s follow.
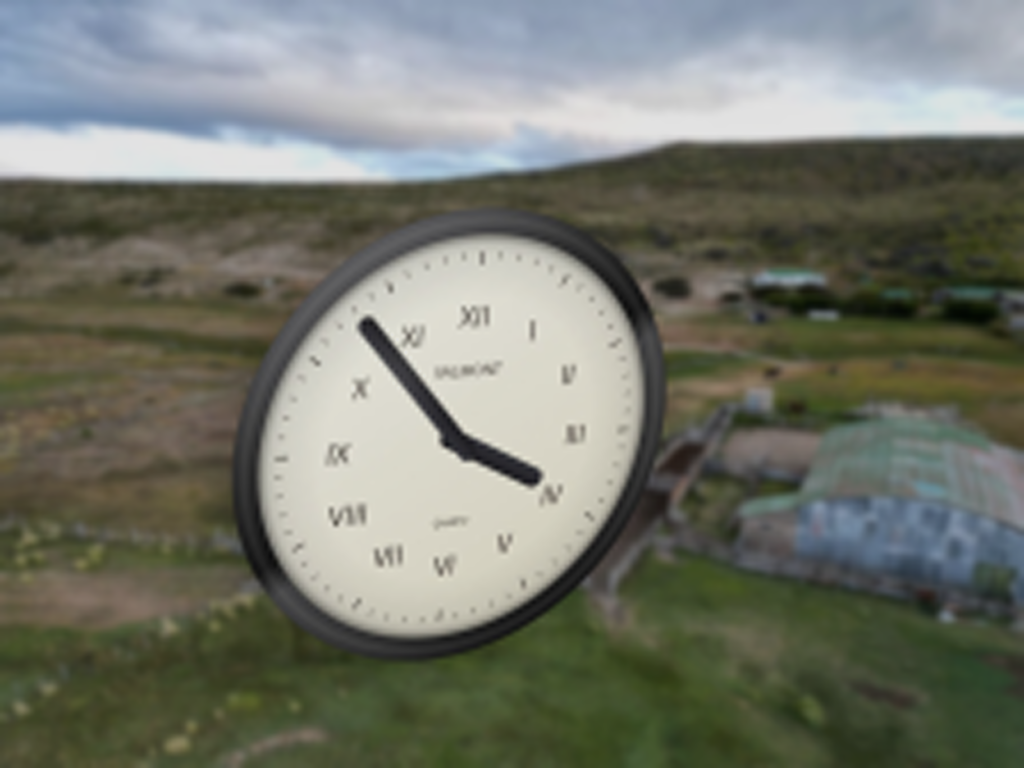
3h53
